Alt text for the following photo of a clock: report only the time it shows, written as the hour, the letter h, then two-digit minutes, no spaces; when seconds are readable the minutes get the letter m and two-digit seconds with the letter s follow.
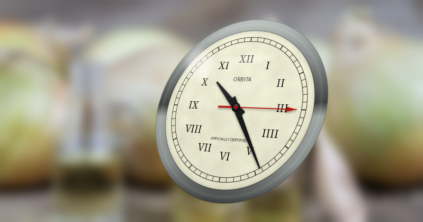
10h24m15s
